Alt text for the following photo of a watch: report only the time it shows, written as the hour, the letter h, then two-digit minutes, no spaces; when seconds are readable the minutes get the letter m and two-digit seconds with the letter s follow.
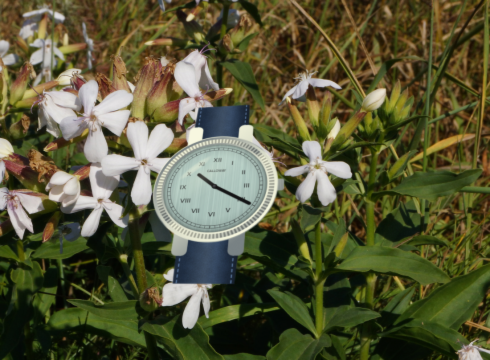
10h20
